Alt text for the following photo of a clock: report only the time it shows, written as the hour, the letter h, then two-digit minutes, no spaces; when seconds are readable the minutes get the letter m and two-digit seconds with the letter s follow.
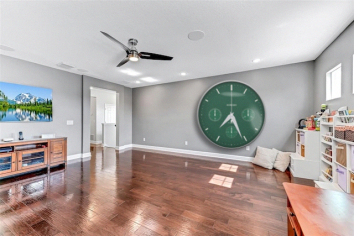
7h26
